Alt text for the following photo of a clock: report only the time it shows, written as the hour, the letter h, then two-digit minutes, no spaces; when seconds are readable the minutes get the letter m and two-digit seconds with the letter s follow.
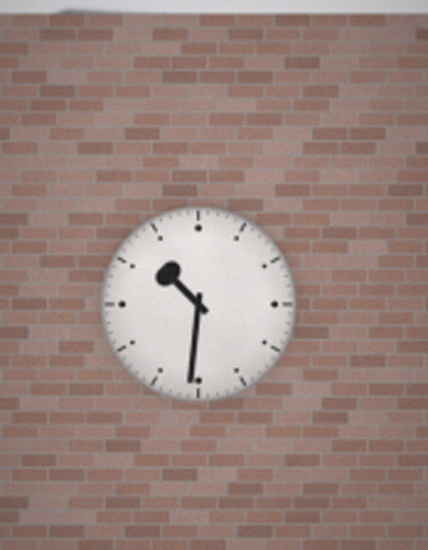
10h31
